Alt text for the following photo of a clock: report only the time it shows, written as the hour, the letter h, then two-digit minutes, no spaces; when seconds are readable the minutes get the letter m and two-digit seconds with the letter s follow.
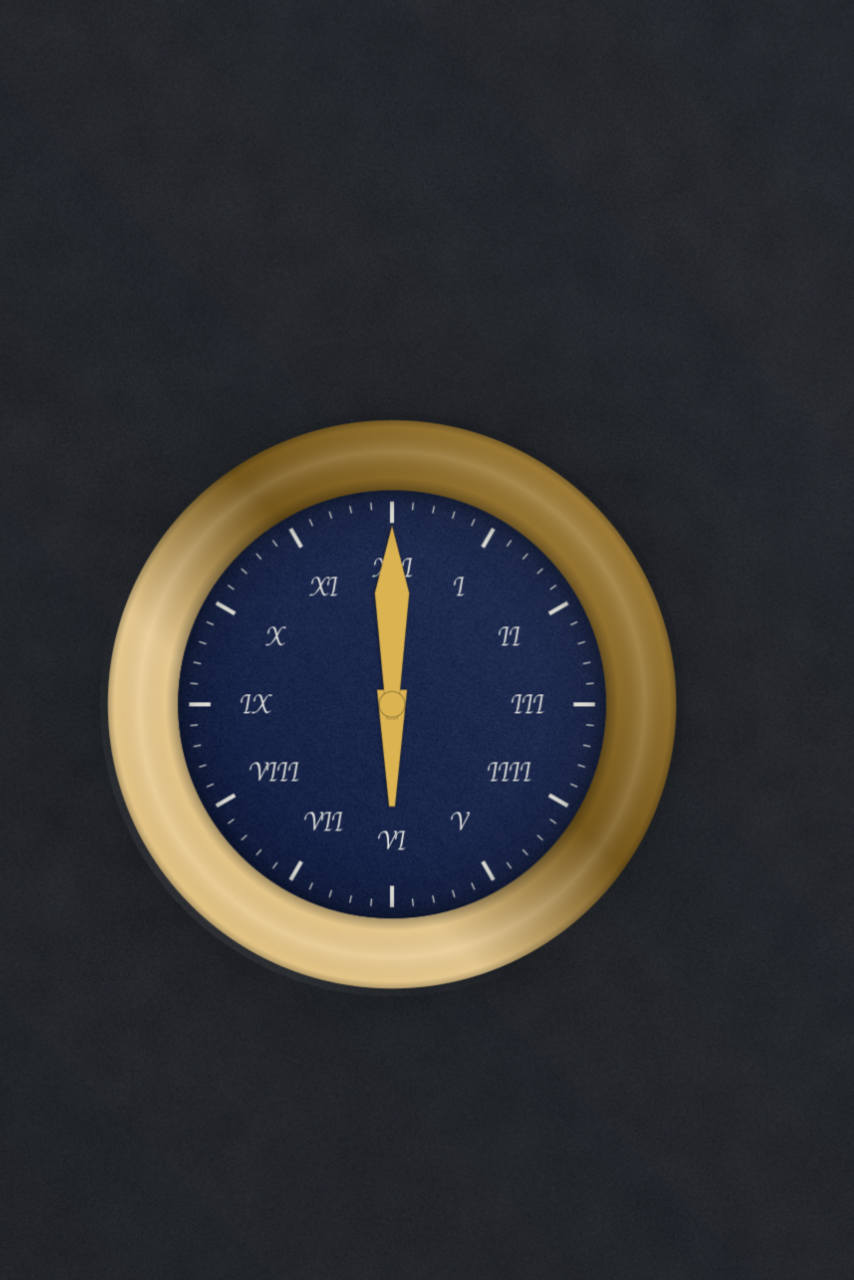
6h00
